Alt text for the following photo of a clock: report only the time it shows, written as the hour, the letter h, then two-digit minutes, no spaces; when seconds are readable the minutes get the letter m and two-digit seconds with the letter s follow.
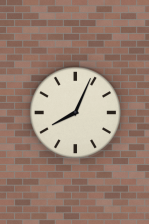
8h04
